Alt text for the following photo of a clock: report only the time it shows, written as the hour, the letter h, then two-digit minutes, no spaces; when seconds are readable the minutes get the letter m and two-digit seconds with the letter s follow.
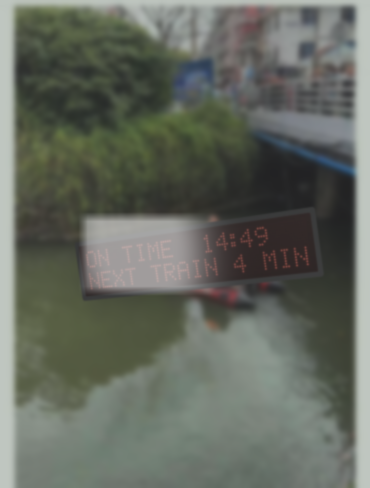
14h49
